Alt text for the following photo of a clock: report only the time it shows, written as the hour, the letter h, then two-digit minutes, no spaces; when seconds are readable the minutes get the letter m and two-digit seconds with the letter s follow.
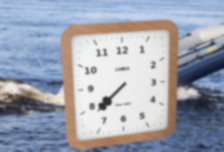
7h38
